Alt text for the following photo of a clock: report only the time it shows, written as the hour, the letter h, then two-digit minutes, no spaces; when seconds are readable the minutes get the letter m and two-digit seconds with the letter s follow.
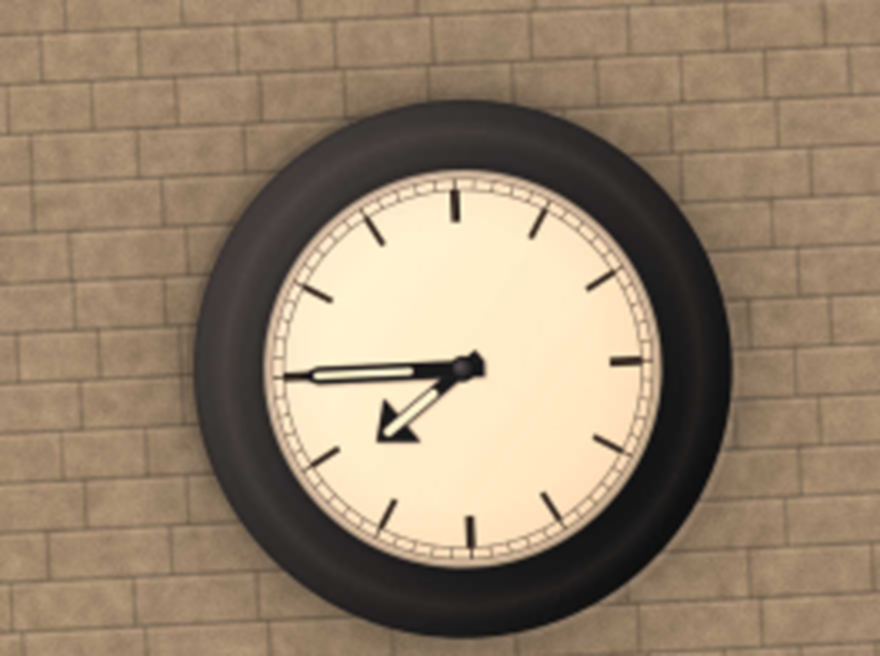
7h45
